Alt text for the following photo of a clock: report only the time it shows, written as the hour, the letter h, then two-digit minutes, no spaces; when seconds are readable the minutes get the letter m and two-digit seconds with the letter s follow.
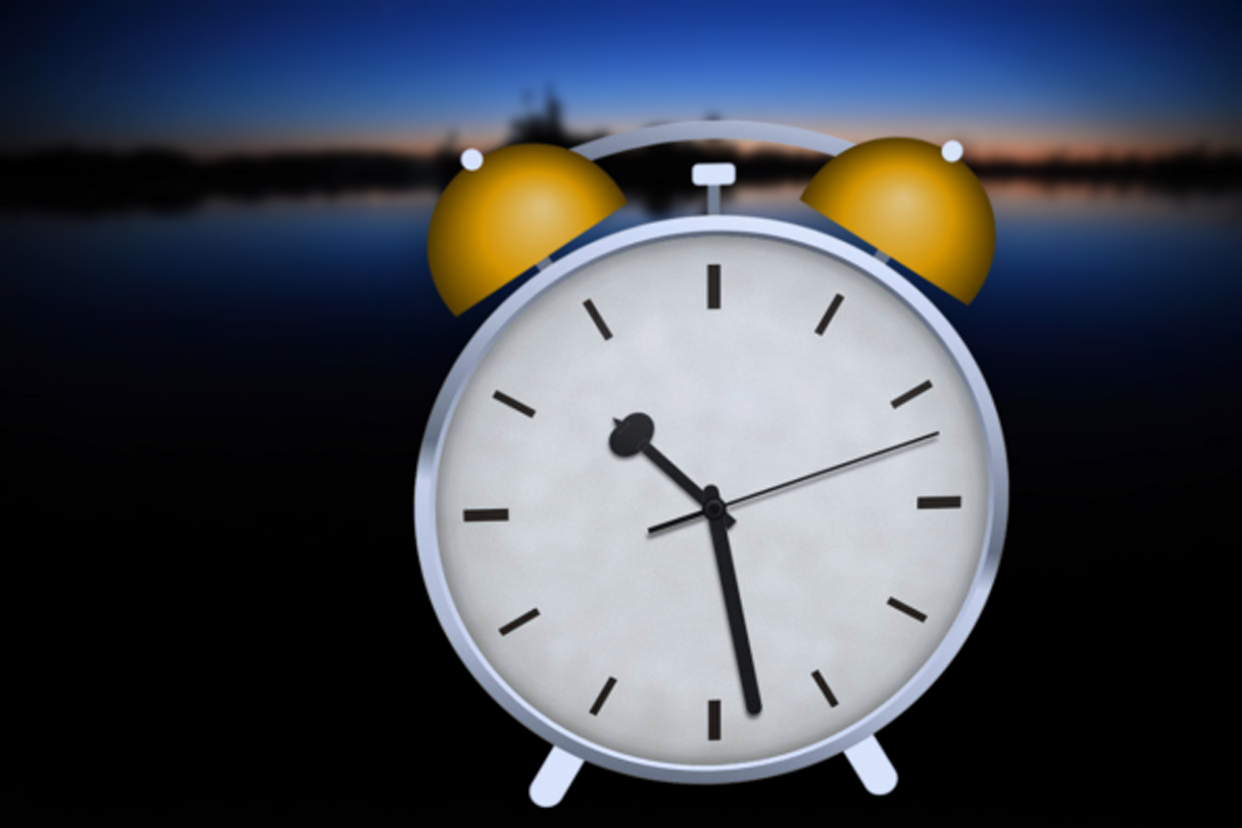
10h28m12s
